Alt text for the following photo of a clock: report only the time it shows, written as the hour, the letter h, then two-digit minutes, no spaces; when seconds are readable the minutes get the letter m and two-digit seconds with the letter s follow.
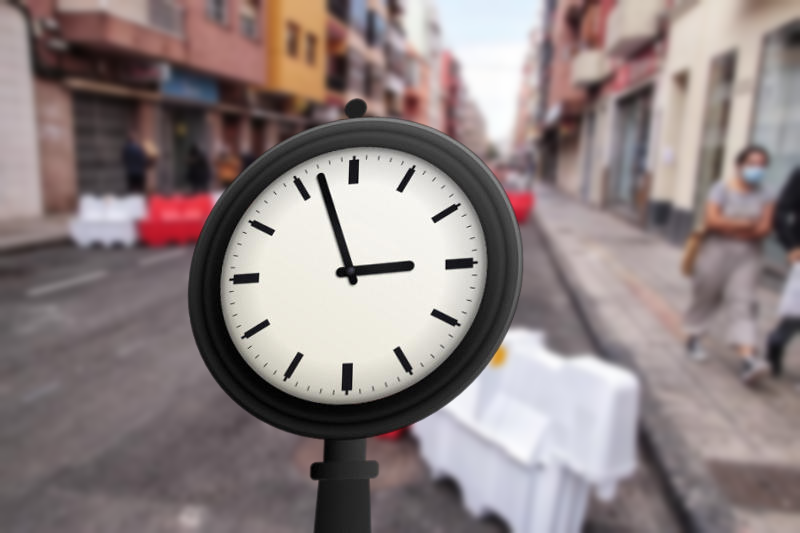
2h57
